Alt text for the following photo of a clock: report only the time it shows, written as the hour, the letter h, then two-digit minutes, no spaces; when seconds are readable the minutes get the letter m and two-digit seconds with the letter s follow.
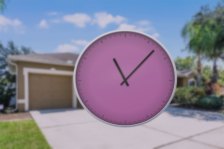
11h07
